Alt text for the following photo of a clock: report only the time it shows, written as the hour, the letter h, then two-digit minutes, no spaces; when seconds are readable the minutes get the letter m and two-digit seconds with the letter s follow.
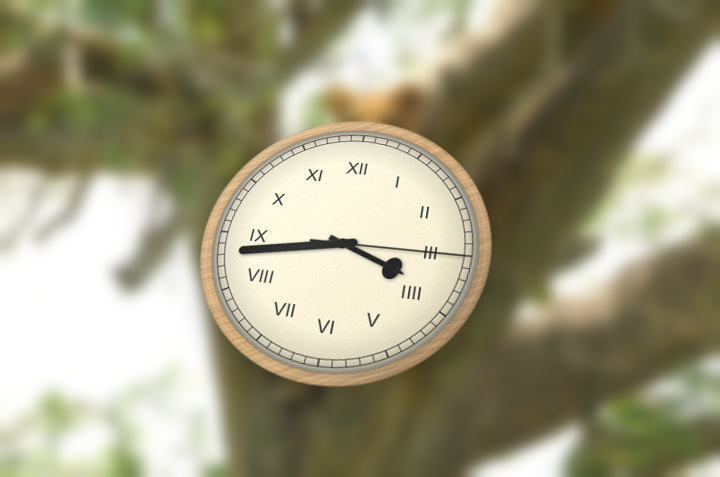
3h43m15s
